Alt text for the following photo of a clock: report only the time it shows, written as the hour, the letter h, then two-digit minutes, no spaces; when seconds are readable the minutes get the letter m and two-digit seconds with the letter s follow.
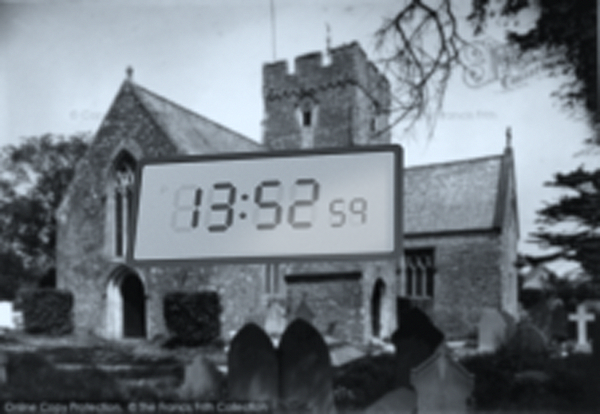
13h52m59s
